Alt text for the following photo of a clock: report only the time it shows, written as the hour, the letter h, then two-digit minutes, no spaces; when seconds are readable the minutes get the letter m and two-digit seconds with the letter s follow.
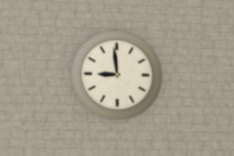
8h59
